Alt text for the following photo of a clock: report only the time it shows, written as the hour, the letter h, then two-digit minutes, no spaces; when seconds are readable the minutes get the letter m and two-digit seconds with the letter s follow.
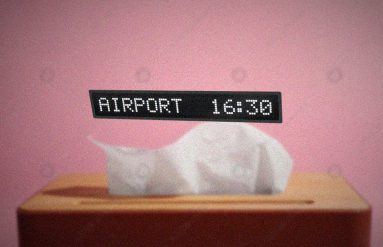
16h30
